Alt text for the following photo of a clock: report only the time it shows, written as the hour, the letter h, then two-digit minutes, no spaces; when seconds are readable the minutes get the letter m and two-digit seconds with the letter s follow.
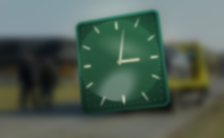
3h02
